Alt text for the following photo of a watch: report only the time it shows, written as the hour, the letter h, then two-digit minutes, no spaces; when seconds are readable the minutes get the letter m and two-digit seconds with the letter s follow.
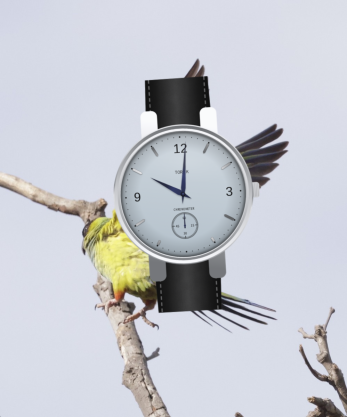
10h01
